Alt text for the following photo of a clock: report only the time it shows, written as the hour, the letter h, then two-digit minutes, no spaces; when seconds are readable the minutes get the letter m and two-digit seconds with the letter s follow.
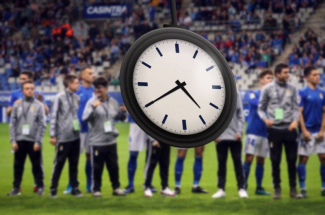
4h40
